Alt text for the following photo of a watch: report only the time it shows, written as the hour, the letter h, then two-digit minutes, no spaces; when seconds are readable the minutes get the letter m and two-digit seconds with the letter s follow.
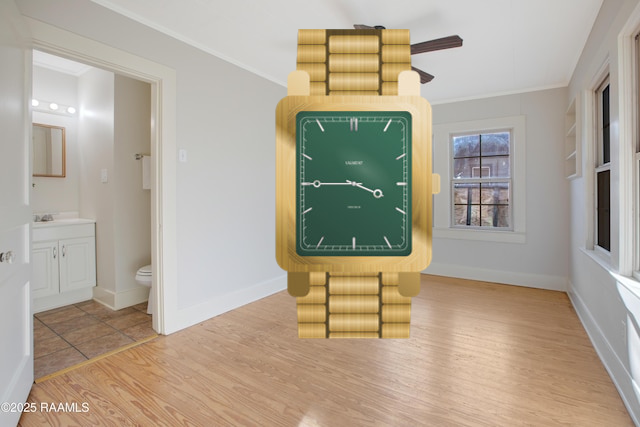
3h45
